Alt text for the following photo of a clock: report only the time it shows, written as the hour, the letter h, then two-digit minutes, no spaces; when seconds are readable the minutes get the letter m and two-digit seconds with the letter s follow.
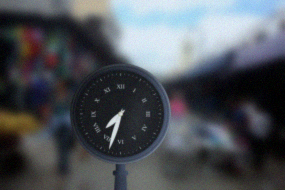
7h33
